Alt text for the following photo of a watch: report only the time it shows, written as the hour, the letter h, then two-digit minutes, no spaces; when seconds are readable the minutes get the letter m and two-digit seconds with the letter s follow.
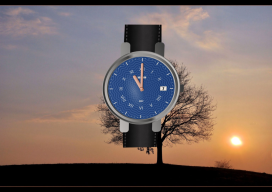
11h00
